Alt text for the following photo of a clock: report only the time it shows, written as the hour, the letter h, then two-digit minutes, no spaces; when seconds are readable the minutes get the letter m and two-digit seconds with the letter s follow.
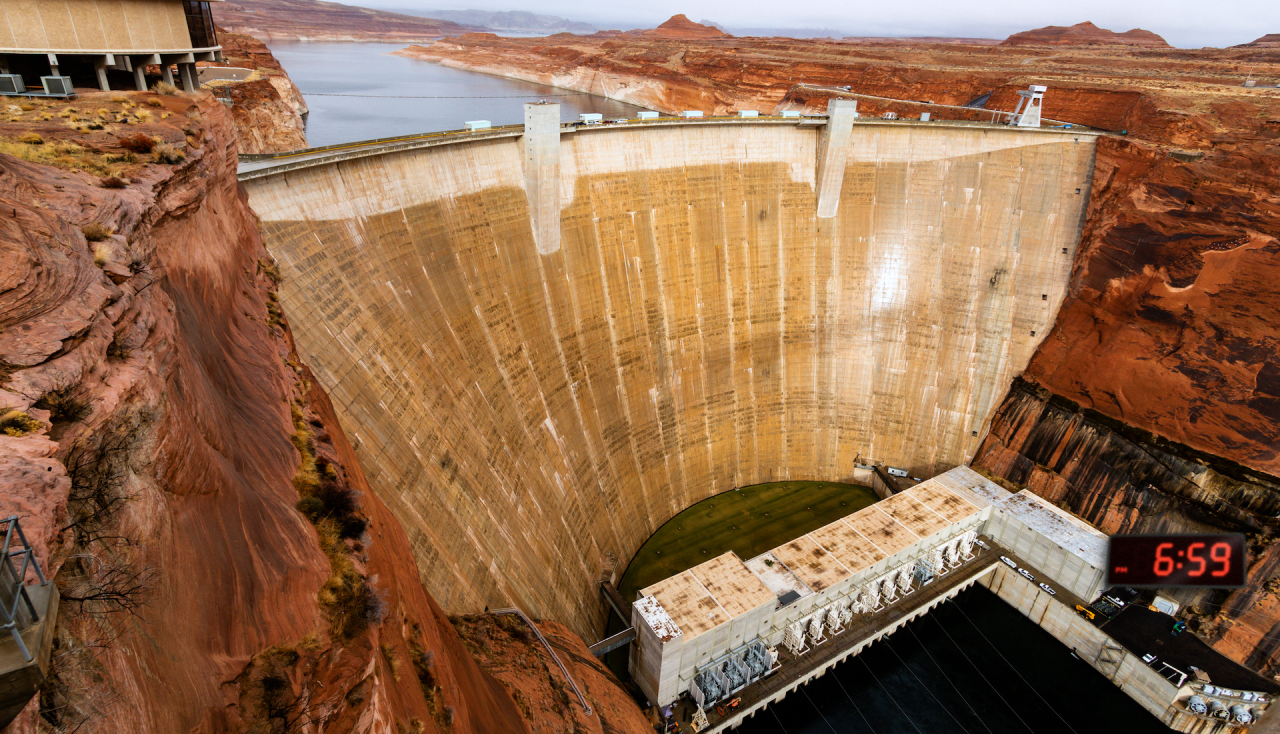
6h59
